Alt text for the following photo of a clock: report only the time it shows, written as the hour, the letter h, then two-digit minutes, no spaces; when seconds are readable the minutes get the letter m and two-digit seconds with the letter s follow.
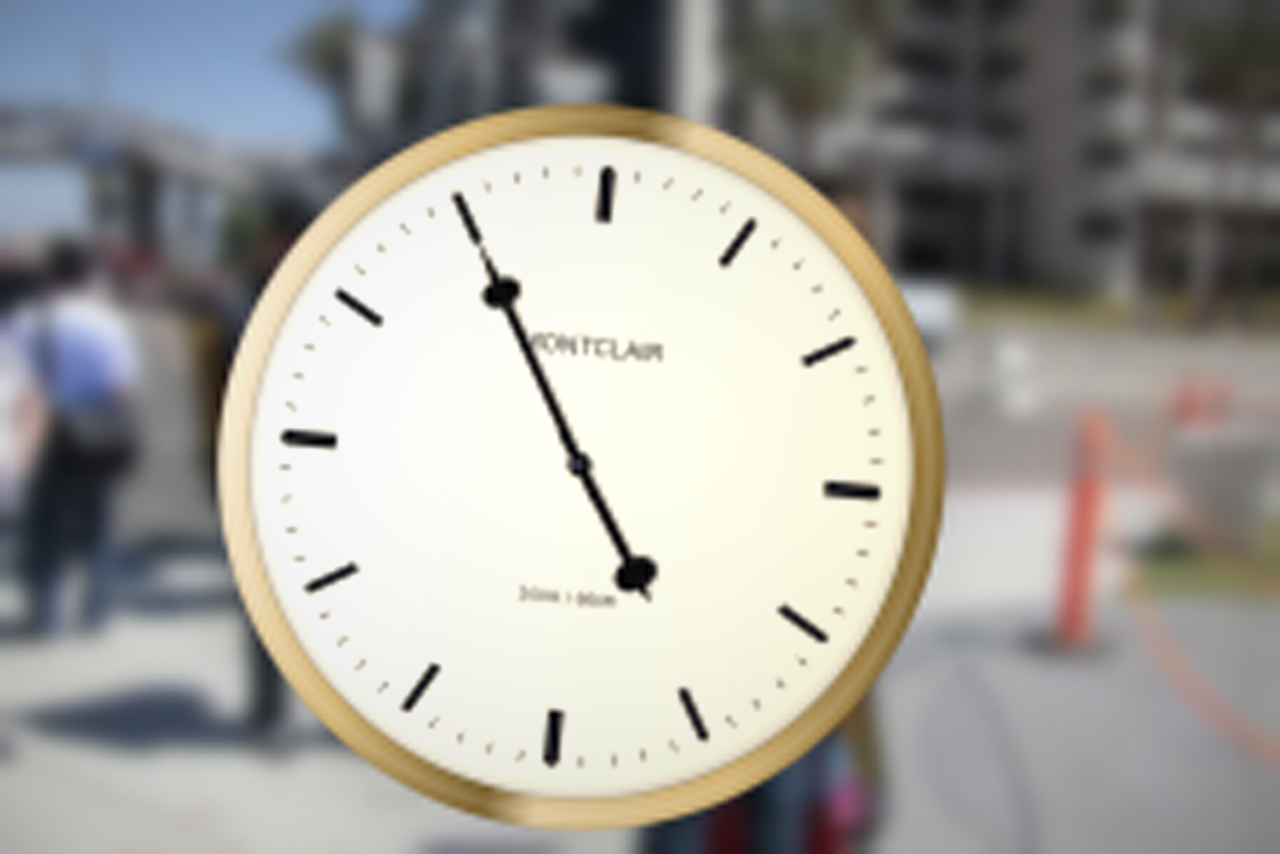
4h55
